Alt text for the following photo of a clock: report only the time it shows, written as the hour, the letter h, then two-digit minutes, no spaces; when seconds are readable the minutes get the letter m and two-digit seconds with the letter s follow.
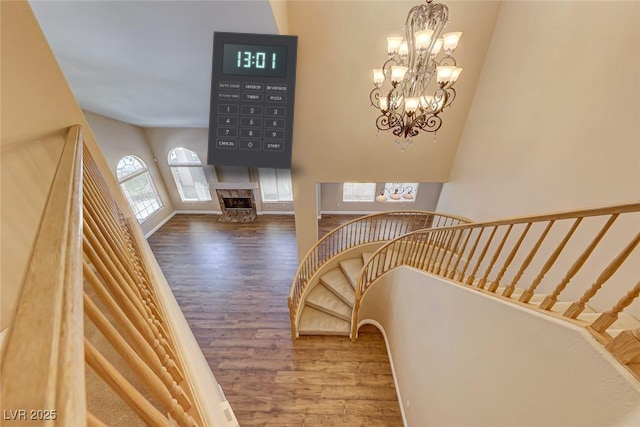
13h01
